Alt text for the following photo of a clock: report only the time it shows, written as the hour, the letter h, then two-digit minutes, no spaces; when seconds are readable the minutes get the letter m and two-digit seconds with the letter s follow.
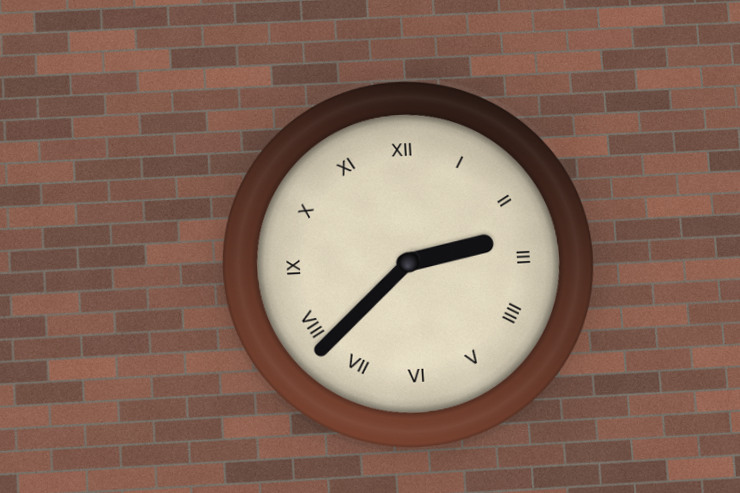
2h38
